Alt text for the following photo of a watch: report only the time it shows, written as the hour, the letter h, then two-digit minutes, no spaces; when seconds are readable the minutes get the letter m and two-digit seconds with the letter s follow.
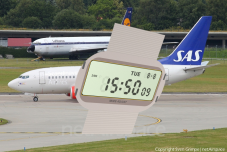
15h50m09s
